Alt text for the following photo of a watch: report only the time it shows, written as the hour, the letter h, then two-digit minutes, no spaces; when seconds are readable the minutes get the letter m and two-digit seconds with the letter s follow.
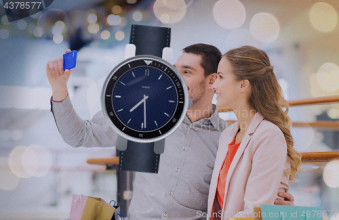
7h29
